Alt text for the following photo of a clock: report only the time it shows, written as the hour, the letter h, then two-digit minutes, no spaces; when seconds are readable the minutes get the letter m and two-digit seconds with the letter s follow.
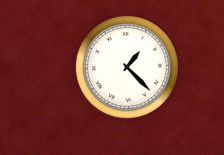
1h23
